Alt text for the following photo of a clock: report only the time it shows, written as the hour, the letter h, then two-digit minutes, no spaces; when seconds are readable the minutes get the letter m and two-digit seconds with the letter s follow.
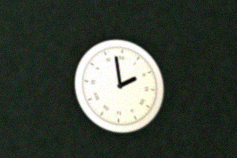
1h58
